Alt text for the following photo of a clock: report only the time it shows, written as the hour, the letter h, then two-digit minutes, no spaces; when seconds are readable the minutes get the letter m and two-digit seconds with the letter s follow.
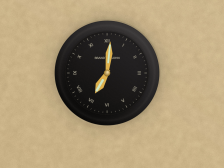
7h01
